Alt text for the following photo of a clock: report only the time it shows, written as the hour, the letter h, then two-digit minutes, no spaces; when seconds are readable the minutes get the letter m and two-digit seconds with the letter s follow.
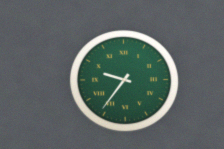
9h36
